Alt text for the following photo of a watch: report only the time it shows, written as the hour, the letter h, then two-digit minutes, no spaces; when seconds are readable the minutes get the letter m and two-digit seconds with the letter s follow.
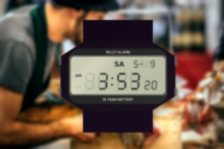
3h53m20s
